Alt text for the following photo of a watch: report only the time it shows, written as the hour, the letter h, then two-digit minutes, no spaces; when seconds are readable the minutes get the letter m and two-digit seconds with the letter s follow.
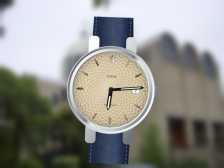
6h14
